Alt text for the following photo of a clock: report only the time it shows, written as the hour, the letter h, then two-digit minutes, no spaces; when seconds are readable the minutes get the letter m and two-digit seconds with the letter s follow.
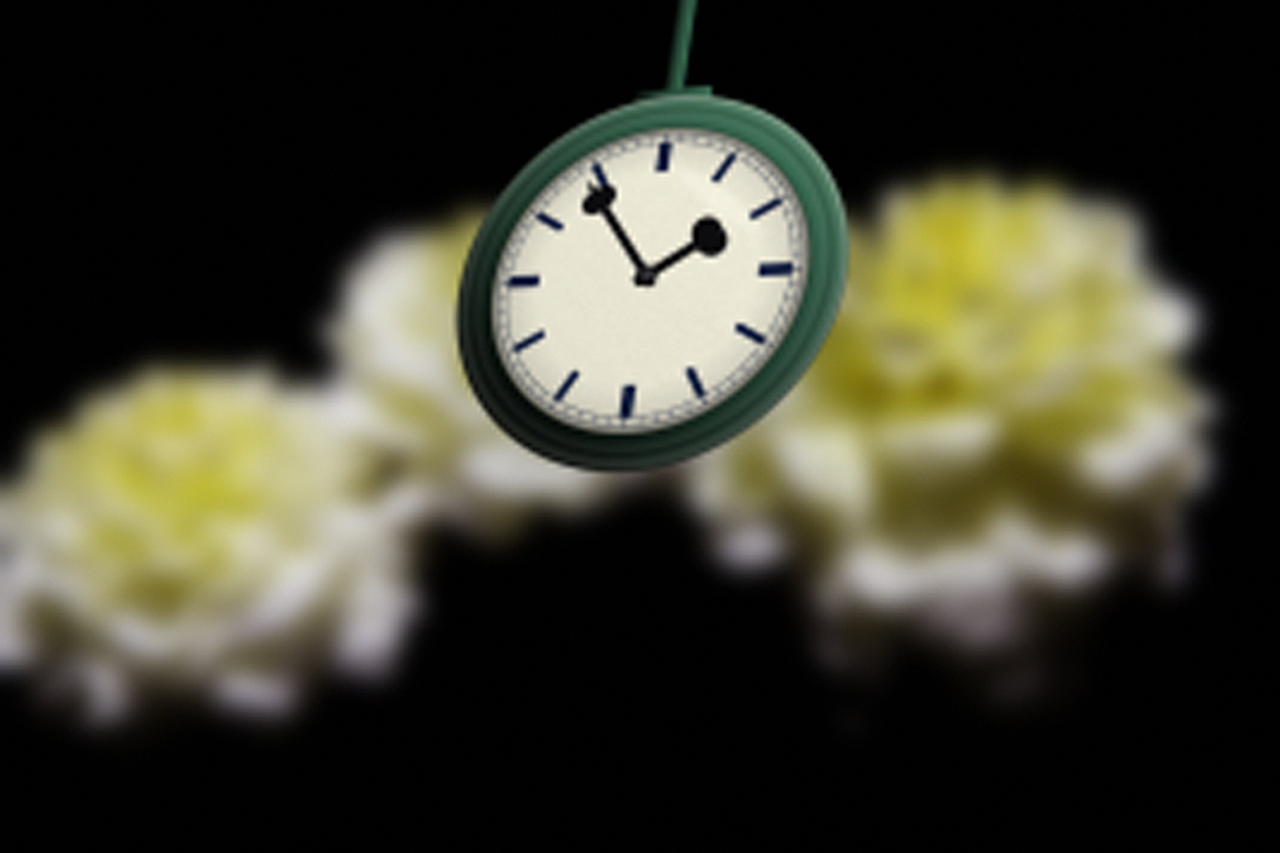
1h54
